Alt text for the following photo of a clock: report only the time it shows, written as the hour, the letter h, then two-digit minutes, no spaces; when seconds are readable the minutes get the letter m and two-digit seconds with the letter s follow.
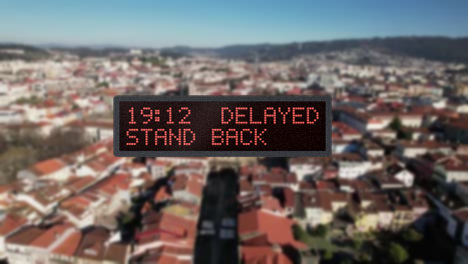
19h12
